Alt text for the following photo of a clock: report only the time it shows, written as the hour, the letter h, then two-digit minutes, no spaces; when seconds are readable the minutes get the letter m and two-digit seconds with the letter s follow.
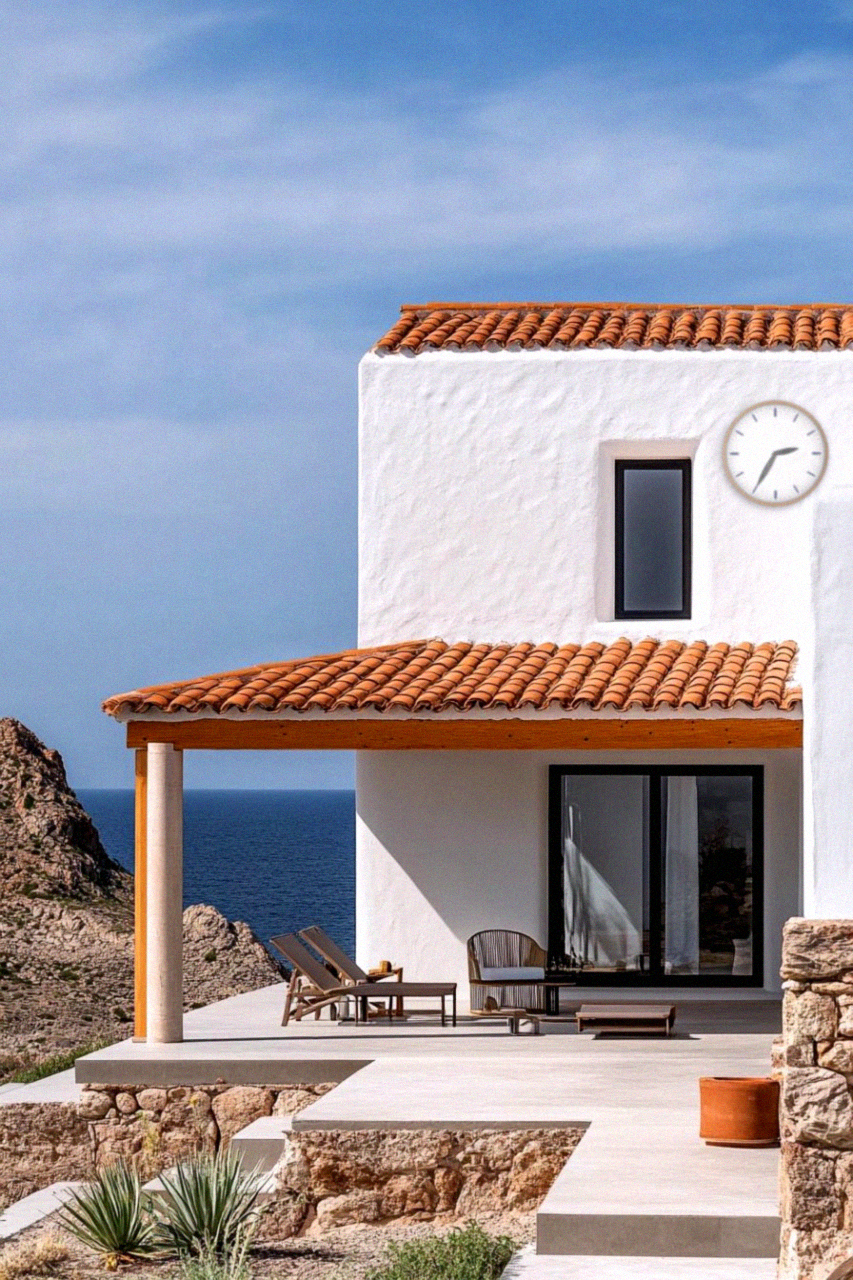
2h35
